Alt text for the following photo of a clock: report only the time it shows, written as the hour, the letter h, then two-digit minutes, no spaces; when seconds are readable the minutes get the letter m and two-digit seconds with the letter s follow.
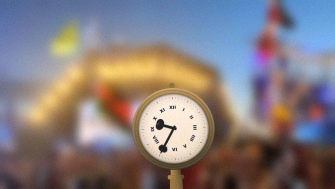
9h35
